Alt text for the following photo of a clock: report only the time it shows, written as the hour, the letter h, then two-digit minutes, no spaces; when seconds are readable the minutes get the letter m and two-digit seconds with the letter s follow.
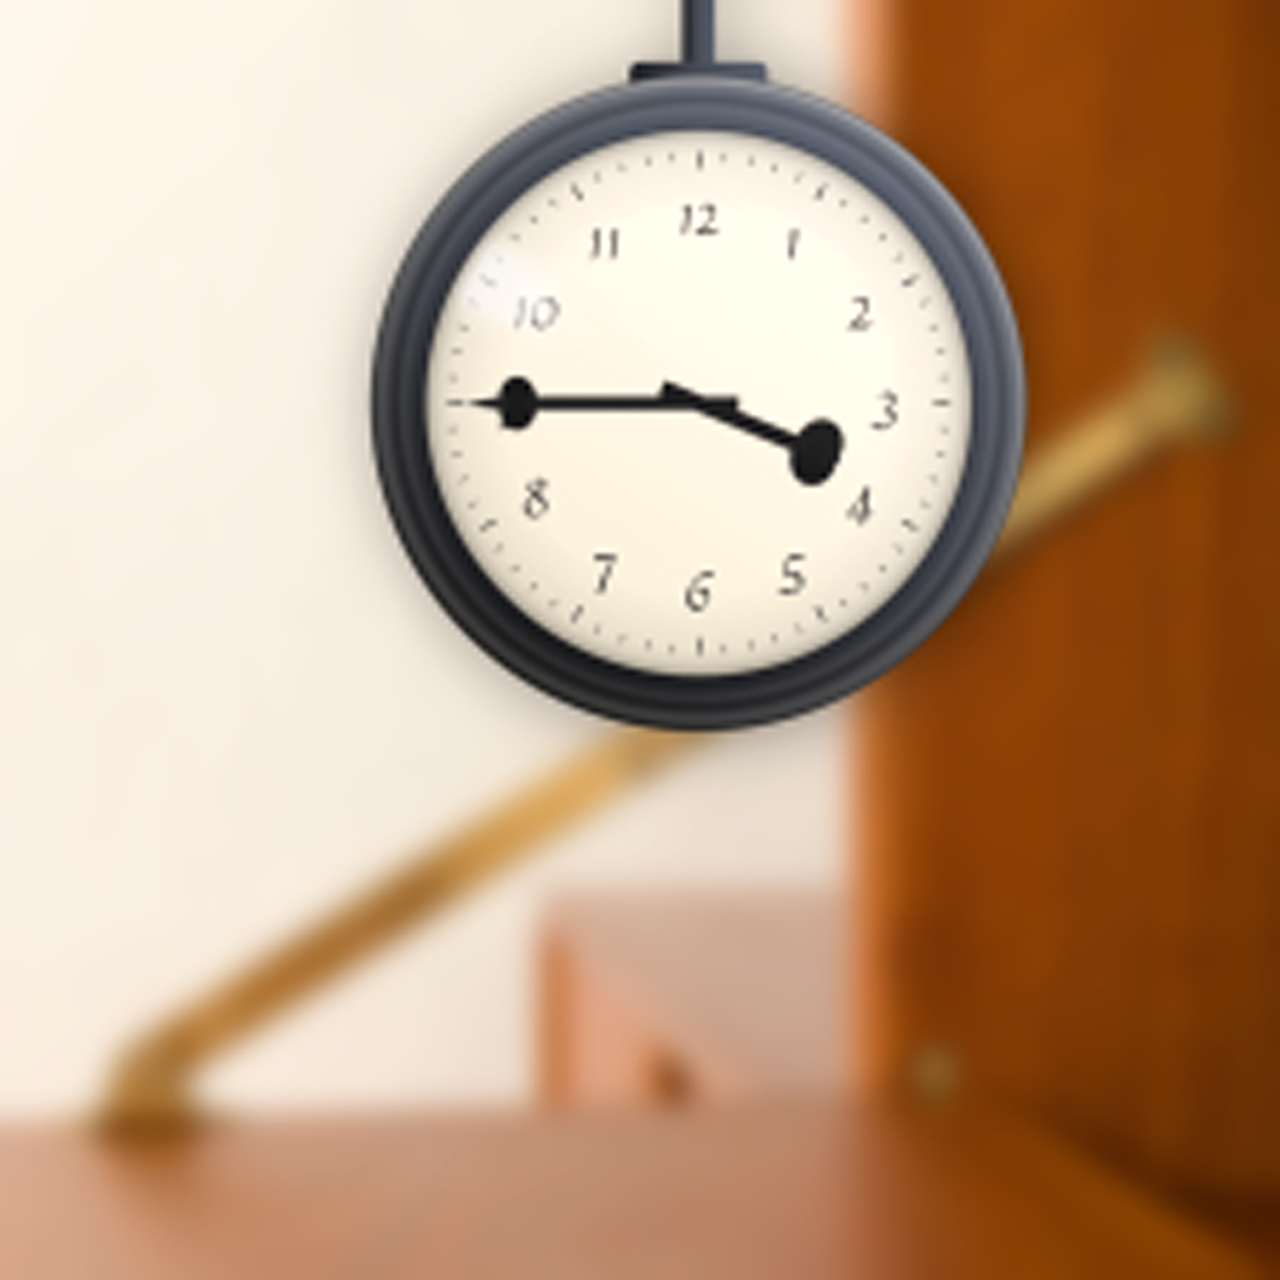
3h45
